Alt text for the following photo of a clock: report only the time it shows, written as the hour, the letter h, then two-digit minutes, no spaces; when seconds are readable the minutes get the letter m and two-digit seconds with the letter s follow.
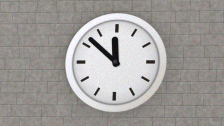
11h52
